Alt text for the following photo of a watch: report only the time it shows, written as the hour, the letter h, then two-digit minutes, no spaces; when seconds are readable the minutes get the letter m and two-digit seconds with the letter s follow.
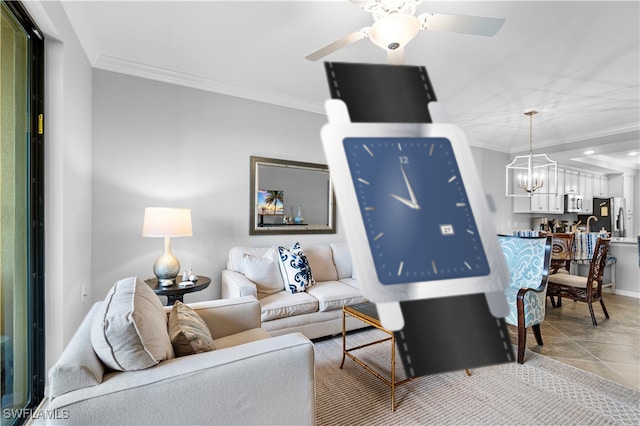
9h59
